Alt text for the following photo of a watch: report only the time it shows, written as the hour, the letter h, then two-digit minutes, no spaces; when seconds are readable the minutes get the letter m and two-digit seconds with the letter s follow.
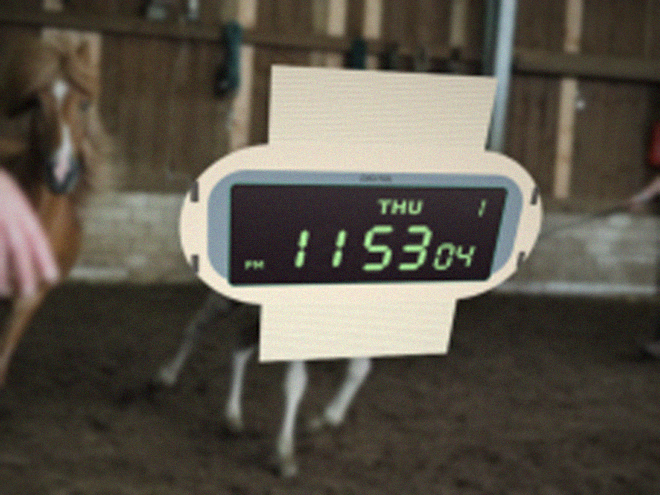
11h53m04s
